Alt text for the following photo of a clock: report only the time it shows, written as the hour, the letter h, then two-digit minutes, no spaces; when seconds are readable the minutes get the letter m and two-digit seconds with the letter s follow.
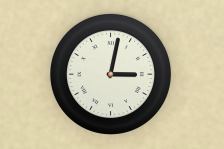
3h02
